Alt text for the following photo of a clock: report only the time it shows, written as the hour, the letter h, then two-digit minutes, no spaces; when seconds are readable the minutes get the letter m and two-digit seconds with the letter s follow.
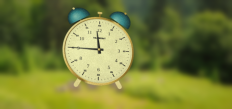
11h45
